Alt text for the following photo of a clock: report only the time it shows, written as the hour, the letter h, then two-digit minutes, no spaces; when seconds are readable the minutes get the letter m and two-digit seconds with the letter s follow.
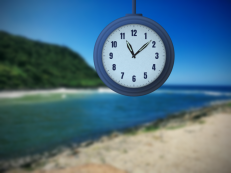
11h08
